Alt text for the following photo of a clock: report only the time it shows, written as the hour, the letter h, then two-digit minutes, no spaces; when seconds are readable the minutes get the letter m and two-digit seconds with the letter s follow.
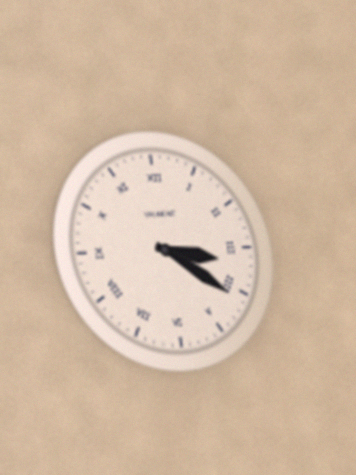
3h21
